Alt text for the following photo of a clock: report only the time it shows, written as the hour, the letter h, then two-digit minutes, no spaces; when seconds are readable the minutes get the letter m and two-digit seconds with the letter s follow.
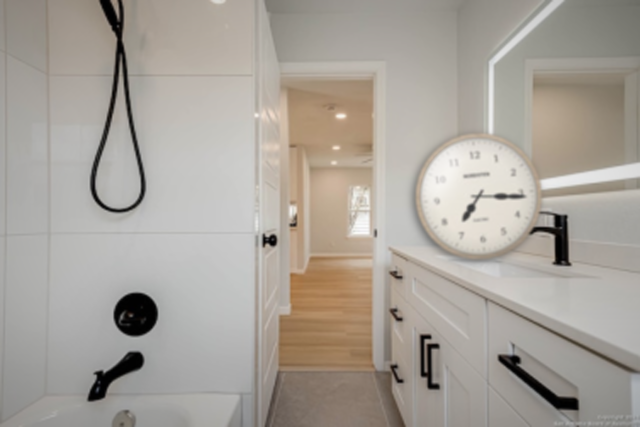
7h16
